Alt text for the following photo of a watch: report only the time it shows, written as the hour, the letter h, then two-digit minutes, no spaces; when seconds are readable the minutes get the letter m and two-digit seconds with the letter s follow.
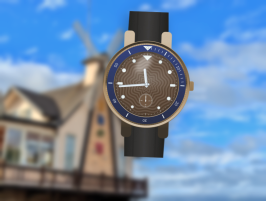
11h44
